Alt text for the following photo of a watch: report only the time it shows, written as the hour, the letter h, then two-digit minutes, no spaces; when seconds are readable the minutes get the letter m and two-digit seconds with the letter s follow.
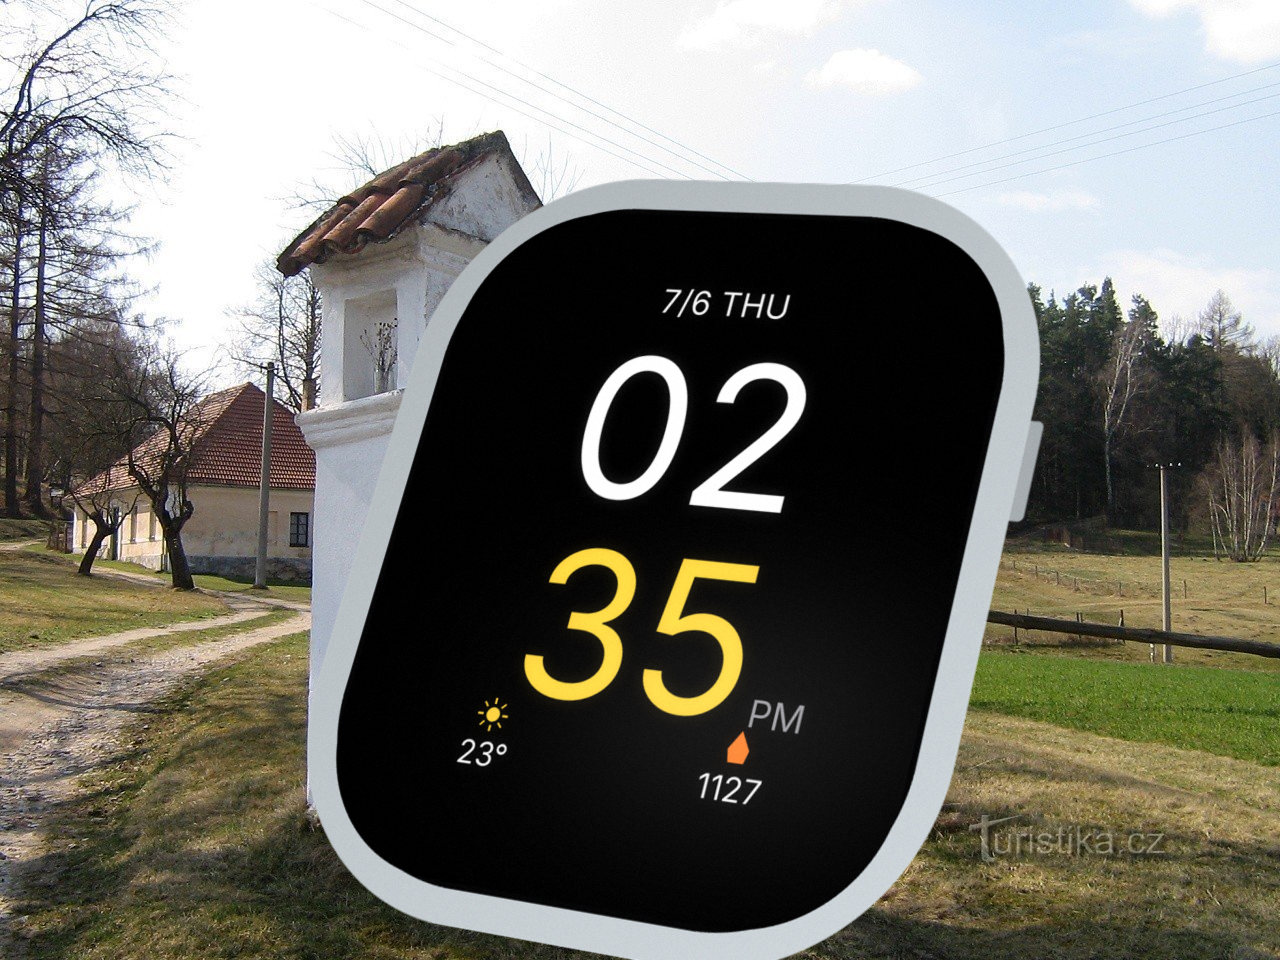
2h35
